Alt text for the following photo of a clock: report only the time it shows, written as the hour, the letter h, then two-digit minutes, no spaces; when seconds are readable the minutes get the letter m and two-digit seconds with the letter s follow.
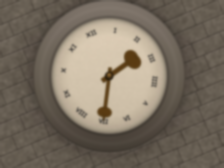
2h35
